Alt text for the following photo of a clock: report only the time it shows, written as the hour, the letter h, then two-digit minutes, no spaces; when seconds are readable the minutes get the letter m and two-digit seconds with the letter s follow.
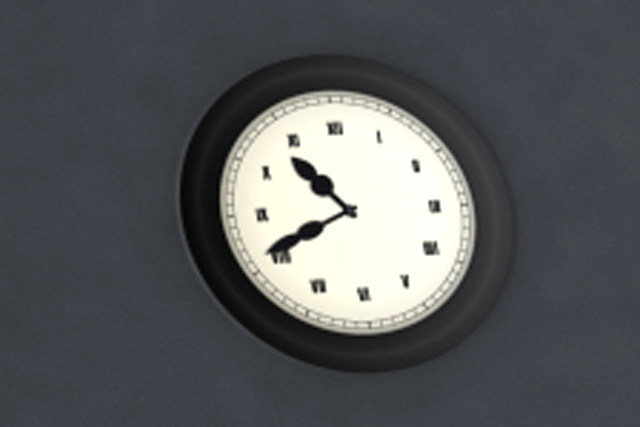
10h41
